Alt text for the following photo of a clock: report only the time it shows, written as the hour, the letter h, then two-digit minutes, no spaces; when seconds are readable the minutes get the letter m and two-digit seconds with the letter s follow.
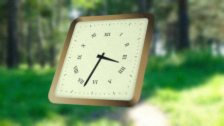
3h33
